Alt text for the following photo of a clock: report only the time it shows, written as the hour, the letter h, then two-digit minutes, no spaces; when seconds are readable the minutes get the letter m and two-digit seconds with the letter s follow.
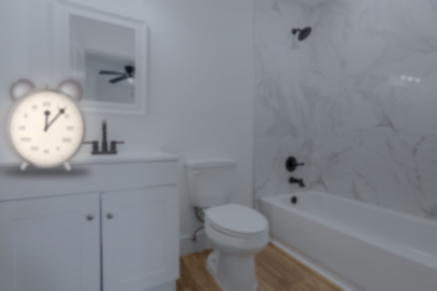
12h07
